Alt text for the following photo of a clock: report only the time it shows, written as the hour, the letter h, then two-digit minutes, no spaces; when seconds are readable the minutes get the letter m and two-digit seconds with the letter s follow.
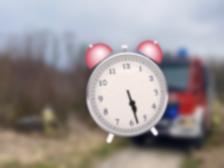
5h28
